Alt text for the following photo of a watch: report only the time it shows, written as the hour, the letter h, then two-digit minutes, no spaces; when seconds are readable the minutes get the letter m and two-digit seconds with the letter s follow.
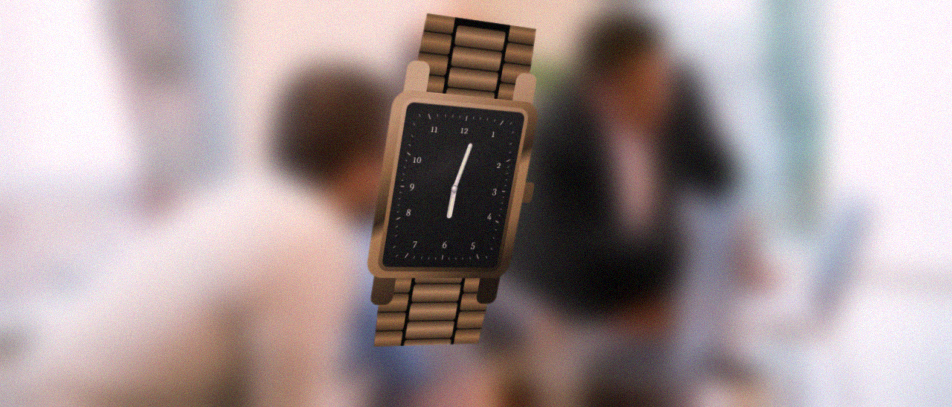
6h02
